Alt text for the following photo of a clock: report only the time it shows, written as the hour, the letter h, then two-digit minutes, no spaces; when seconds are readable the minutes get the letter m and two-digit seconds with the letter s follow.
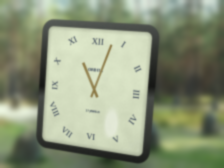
11h03
